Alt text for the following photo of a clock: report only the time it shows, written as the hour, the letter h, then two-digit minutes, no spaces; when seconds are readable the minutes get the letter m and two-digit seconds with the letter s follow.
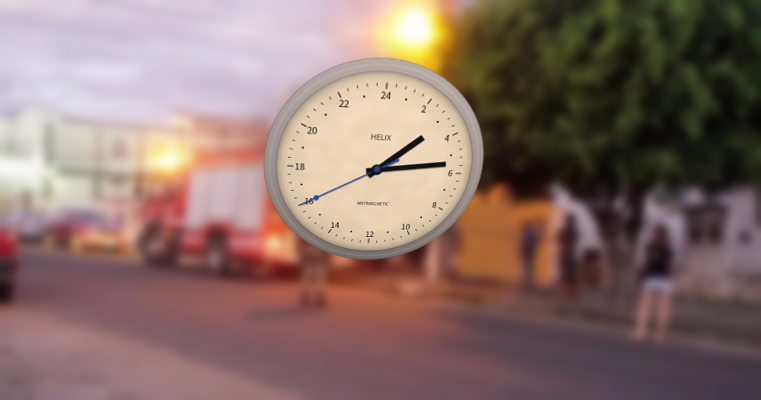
3h13m40s
